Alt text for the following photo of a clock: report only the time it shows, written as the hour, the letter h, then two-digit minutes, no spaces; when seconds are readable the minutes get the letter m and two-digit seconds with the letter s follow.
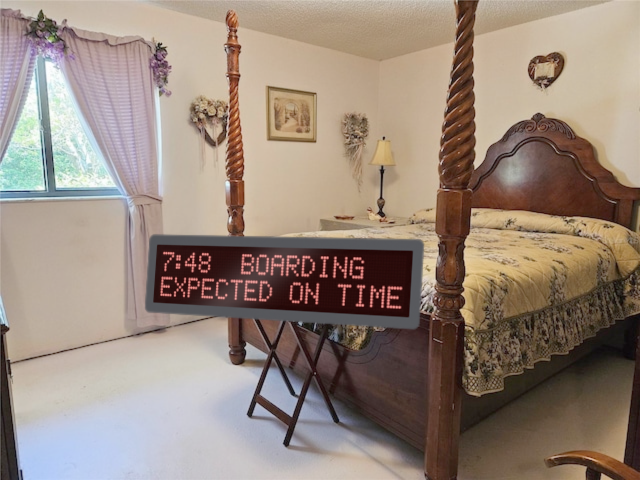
7h48
